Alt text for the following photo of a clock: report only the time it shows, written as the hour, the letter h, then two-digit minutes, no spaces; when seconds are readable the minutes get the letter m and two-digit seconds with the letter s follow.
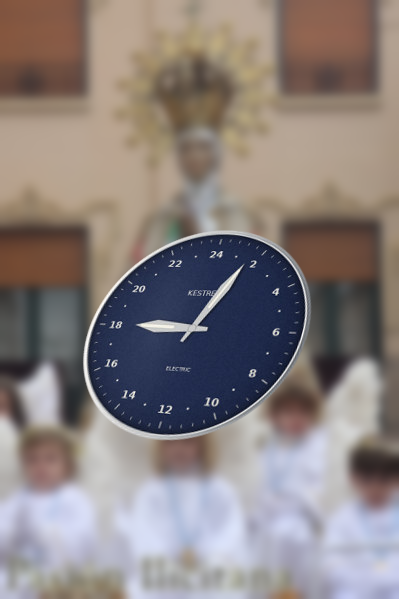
18h04
